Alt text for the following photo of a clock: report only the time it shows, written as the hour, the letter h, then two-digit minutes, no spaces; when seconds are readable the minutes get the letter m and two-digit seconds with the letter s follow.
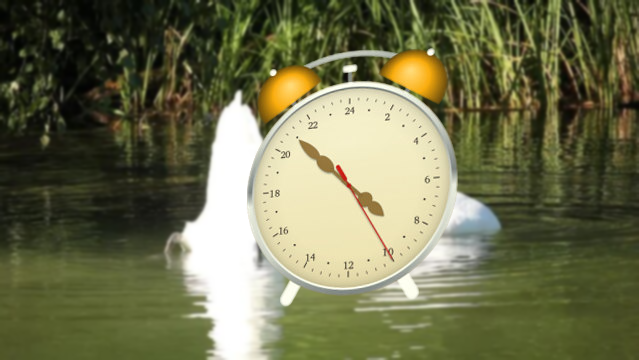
8h52m25s
